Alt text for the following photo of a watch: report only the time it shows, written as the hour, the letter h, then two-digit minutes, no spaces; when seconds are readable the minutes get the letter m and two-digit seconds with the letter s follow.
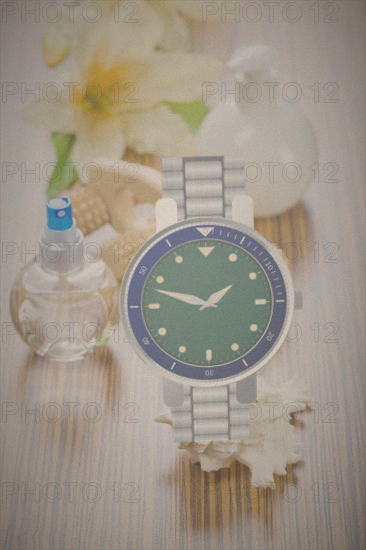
1h48
